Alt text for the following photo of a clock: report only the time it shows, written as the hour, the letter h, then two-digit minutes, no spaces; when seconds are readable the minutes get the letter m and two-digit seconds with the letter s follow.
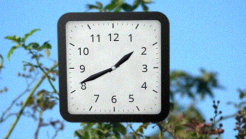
1h41
